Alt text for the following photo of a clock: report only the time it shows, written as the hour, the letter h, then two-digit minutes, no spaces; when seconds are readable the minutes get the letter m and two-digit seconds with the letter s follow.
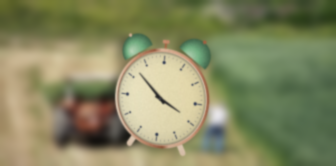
3h52
